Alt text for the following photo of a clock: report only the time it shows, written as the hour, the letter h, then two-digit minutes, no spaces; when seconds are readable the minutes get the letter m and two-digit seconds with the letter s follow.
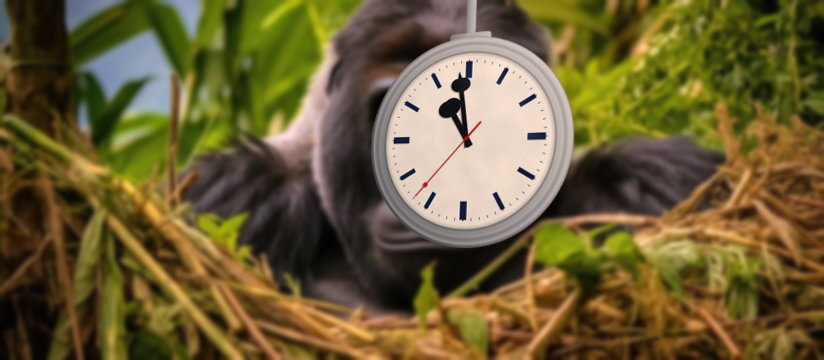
10h58m37s
